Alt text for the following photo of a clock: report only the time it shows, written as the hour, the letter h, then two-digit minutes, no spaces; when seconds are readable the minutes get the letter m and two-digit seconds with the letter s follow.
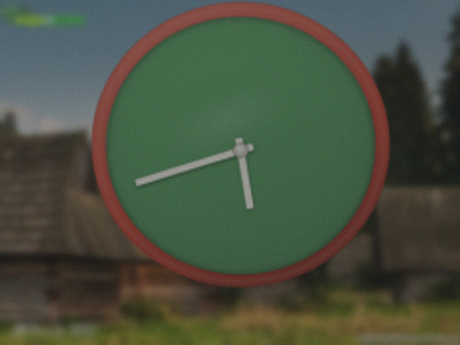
5h42
